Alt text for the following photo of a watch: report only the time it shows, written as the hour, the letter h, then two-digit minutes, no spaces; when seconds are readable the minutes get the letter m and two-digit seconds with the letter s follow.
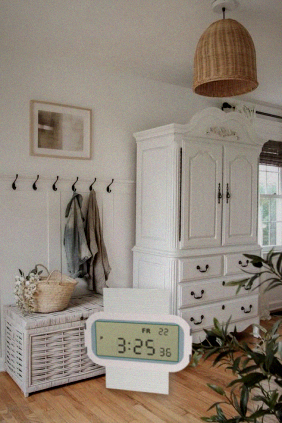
3h25m36s
